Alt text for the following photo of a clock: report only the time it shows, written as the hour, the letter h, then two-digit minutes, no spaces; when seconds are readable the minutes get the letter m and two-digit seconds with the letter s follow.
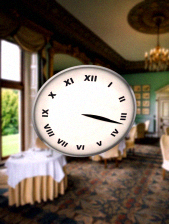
3h17
